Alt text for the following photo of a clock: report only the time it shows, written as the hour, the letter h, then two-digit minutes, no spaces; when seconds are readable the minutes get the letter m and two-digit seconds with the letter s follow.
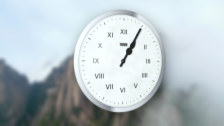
1h05
